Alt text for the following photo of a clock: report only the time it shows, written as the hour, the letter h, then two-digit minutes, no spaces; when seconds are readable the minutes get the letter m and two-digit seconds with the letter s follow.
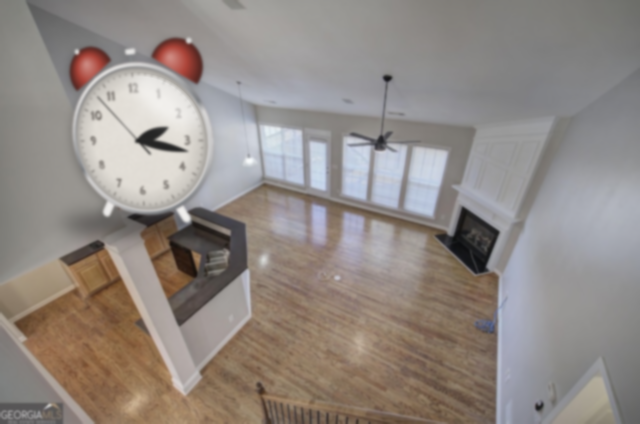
2h16m53s
